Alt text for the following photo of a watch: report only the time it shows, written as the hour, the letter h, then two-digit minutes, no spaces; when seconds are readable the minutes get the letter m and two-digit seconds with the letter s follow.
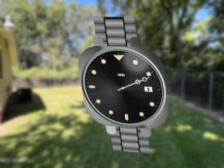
2h11
